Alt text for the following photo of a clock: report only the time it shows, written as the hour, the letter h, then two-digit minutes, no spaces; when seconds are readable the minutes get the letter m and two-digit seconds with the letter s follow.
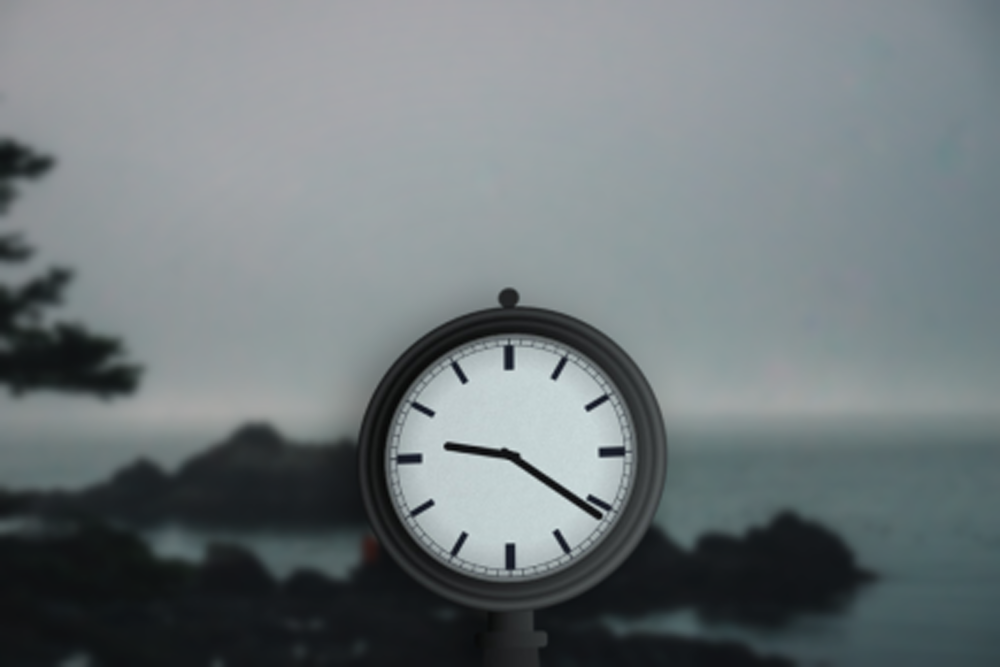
9h21
